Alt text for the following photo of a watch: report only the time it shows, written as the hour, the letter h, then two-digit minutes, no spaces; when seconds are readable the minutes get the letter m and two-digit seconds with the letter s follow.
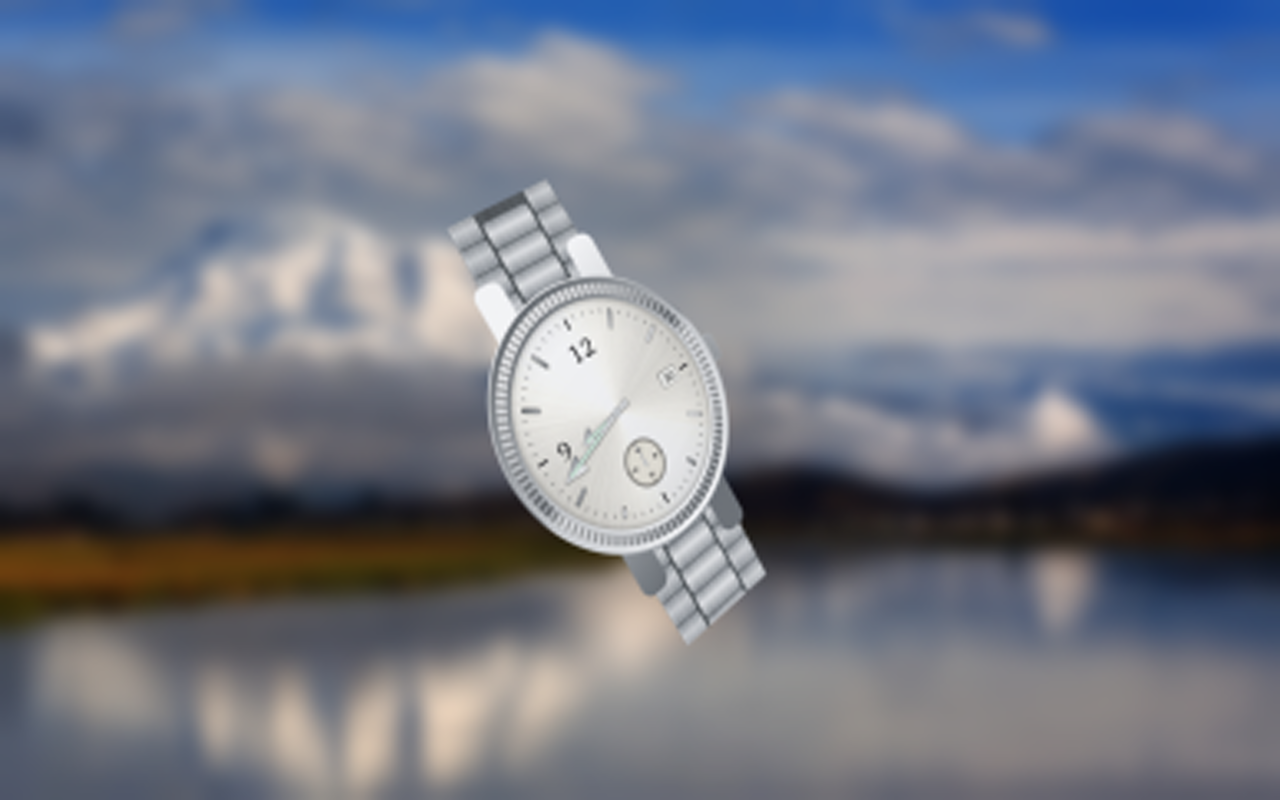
8h42
